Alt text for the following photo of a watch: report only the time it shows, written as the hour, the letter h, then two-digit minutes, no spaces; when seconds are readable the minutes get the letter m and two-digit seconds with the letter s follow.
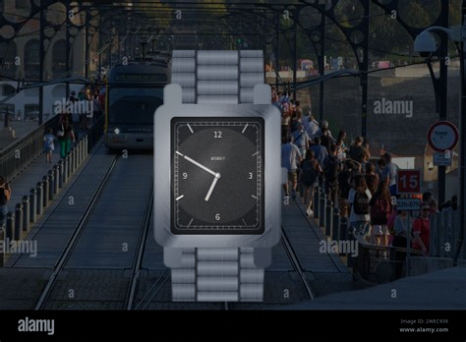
6h50
